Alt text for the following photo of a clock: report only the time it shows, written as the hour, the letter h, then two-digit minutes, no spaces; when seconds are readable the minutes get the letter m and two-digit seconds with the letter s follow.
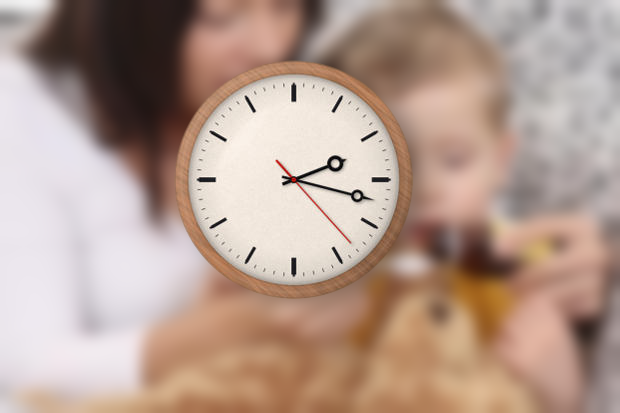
2h17m23s
